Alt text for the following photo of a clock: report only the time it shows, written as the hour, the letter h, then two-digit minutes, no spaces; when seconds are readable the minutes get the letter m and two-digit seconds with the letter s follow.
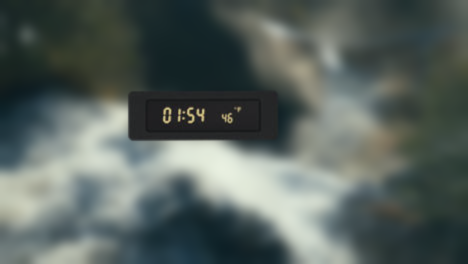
1h54
